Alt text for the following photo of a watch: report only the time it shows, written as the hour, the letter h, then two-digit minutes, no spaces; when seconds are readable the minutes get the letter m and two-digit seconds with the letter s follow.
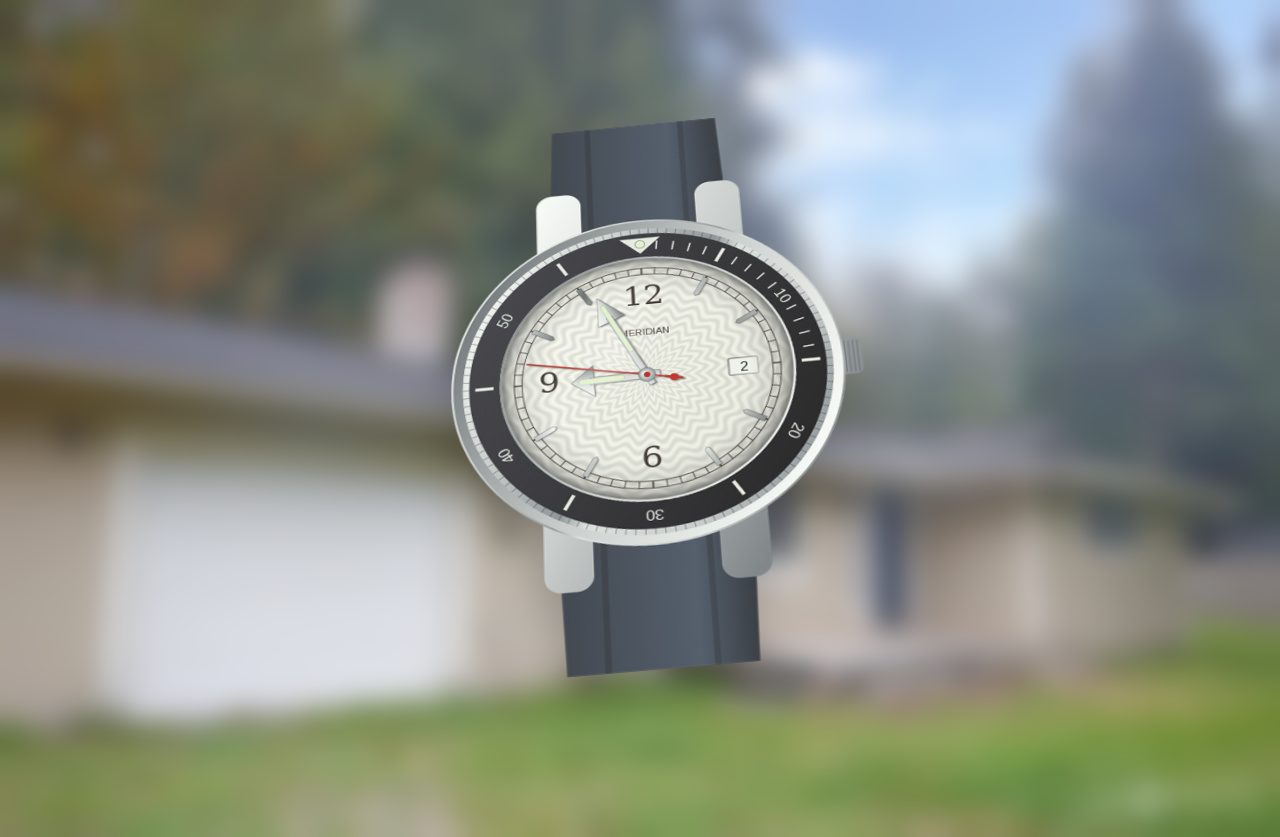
8h55m47s
